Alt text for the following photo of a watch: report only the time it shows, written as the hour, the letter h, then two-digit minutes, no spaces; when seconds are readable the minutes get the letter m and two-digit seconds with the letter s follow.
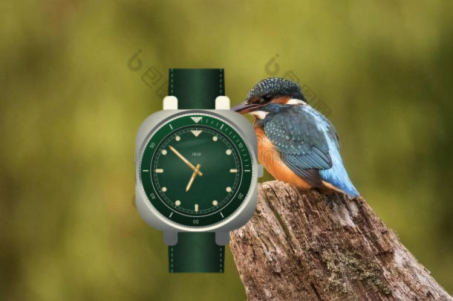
6h52
